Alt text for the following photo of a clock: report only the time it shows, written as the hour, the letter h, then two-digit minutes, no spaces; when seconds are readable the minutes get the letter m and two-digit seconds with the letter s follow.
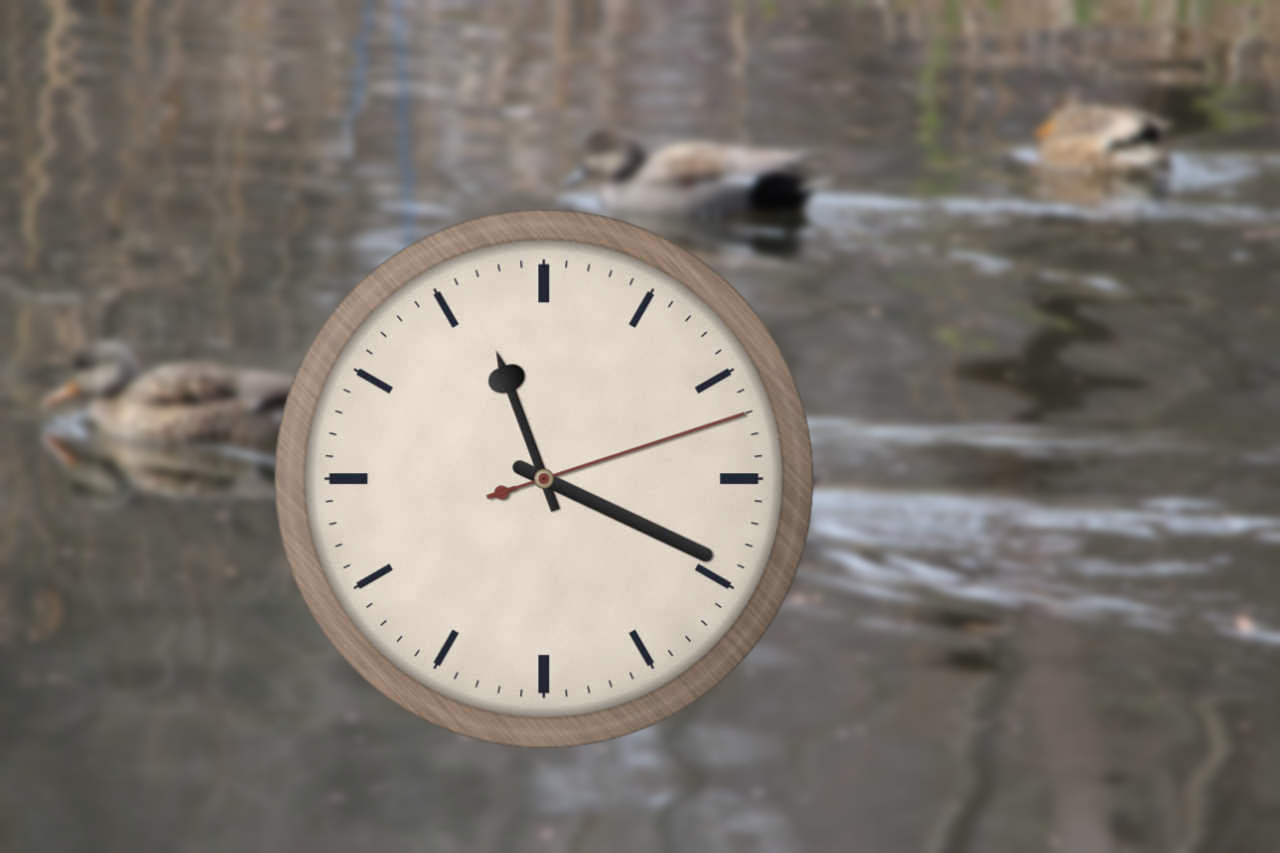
11h19m12s
